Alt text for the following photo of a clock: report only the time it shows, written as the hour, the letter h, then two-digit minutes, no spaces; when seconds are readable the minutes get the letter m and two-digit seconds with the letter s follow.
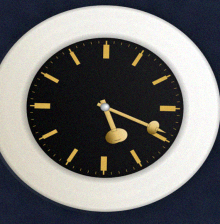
5h19
